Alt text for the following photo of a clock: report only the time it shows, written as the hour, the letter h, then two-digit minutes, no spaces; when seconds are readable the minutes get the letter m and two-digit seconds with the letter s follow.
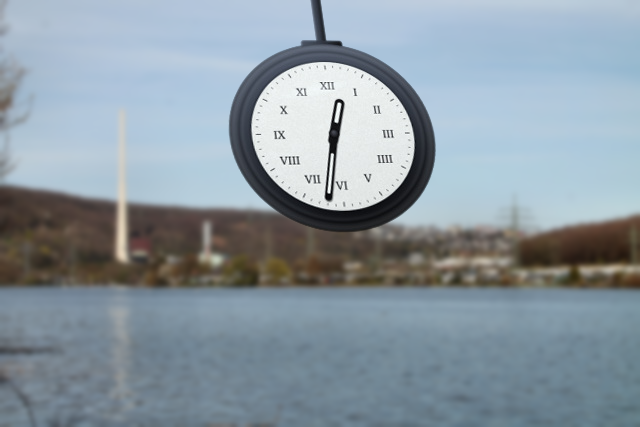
12h32
